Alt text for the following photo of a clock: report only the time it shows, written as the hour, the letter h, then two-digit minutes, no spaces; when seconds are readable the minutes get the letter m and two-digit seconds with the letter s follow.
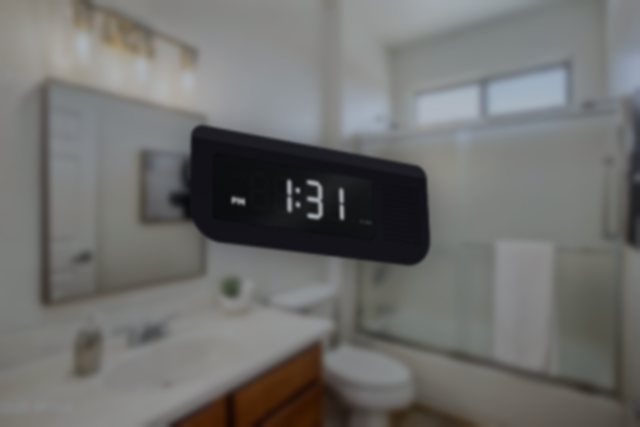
1h31
